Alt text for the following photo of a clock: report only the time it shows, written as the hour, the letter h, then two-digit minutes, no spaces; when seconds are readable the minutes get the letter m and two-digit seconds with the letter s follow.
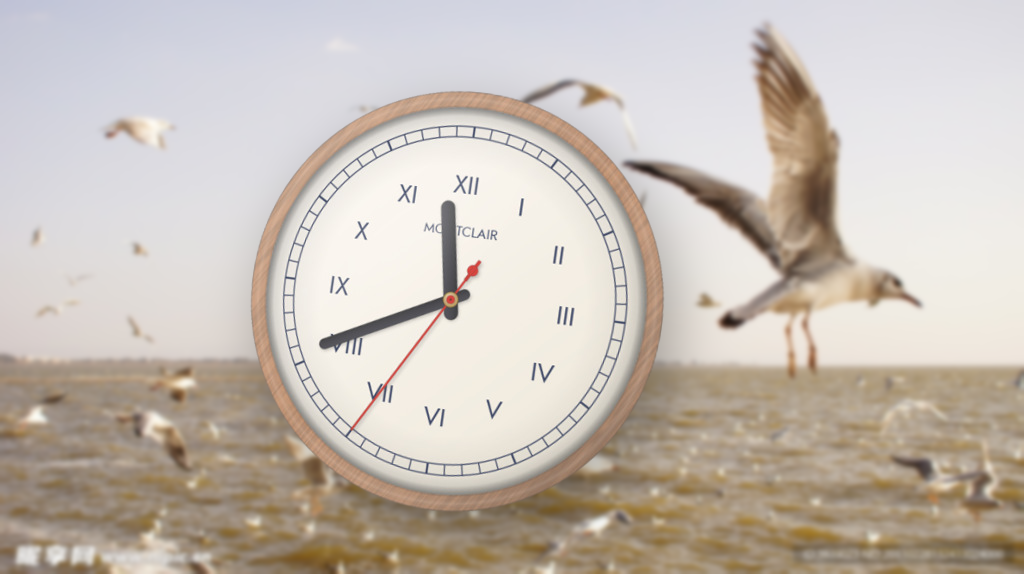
11h40m35s
